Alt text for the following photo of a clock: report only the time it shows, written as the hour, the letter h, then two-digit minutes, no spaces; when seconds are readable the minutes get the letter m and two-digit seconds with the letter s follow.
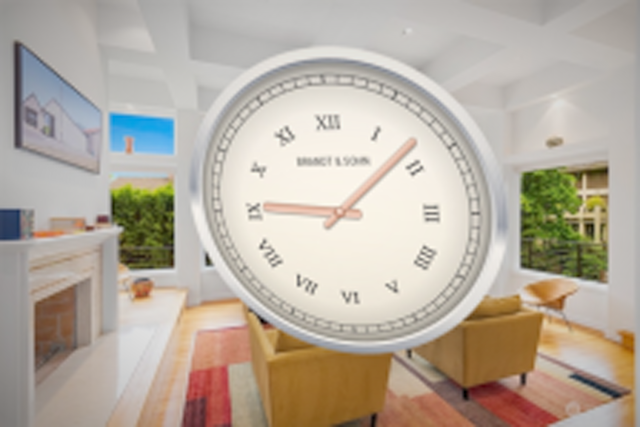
9h08
